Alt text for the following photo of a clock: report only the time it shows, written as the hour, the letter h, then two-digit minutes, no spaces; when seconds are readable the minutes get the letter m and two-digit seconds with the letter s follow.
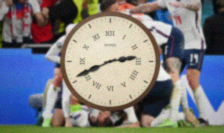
2h41
